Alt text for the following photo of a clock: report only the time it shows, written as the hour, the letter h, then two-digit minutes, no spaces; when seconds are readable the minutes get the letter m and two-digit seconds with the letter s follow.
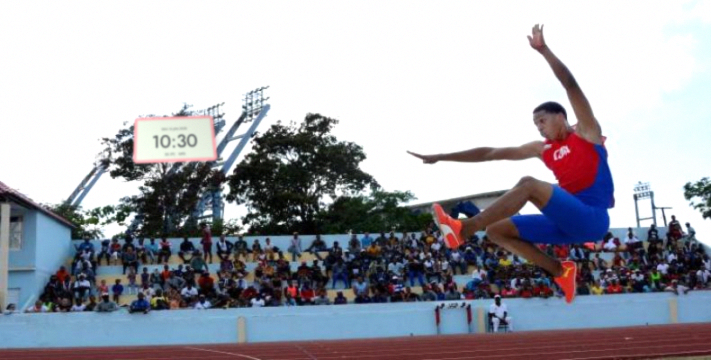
10h30
